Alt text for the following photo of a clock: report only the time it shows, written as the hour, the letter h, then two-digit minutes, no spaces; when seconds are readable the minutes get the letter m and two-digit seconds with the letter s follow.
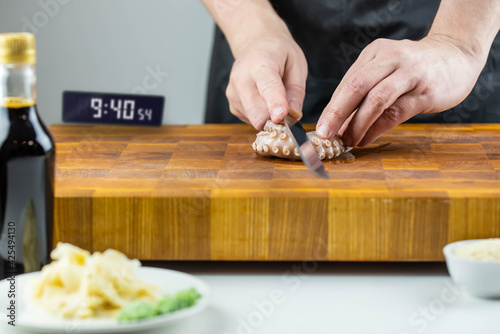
9h40
